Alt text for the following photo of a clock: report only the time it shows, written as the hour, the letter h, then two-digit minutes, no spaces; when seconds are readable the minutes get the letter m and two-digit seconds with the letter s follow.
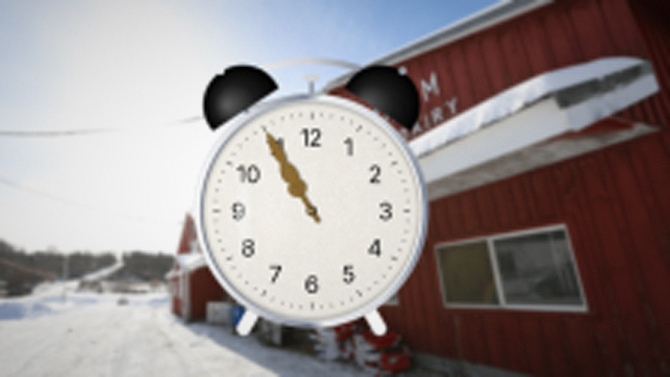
10h55
